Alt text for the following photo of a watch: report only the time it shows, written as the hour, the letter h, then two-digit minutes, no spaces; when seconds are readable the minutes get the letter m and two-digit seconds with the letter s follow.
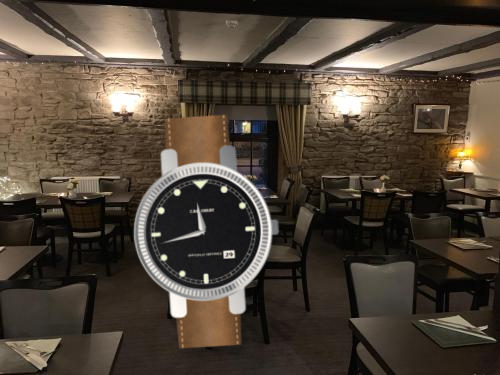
11h43
